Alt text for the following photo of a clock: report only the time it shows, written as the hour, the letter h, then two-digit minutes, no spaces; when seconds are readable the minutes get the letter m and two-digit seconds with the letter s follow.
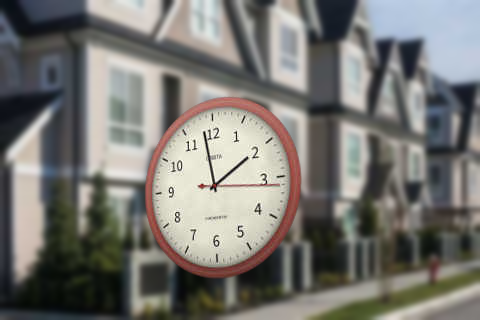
1h58m16s
